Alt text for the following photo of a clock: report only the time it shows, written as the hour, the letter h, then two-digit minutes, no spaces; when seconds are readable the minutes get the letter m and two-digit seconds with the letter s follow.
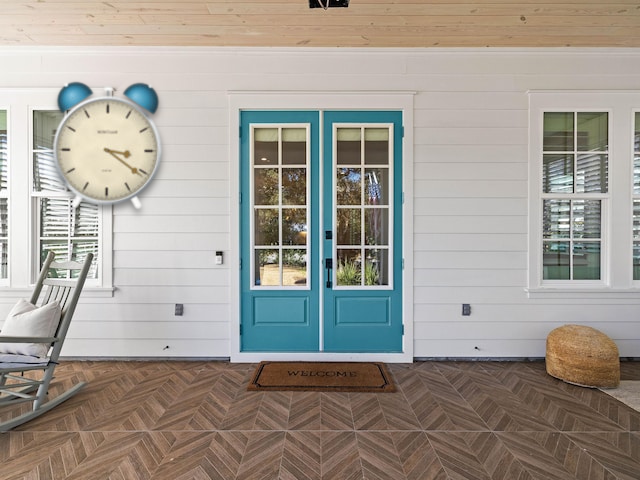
3h21
